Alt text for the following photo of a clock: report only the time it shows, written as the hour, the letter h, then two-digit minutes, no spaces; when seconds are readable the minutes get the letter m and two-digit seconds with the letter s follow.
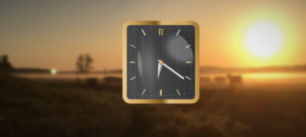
6h21
